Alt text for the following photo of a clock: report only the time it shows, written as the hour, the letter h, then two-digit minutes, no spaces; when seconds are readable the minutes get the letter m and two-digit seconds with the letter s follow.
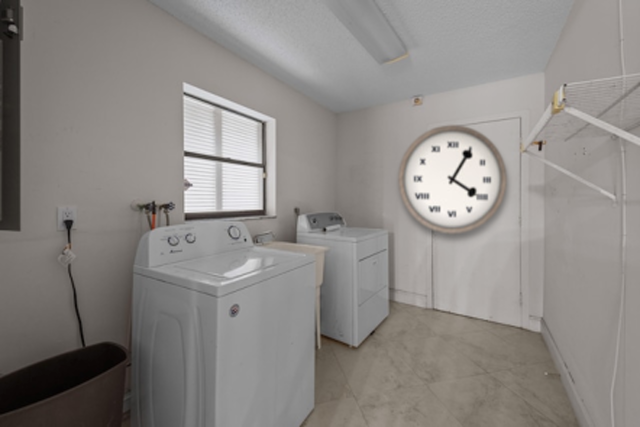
4h05
